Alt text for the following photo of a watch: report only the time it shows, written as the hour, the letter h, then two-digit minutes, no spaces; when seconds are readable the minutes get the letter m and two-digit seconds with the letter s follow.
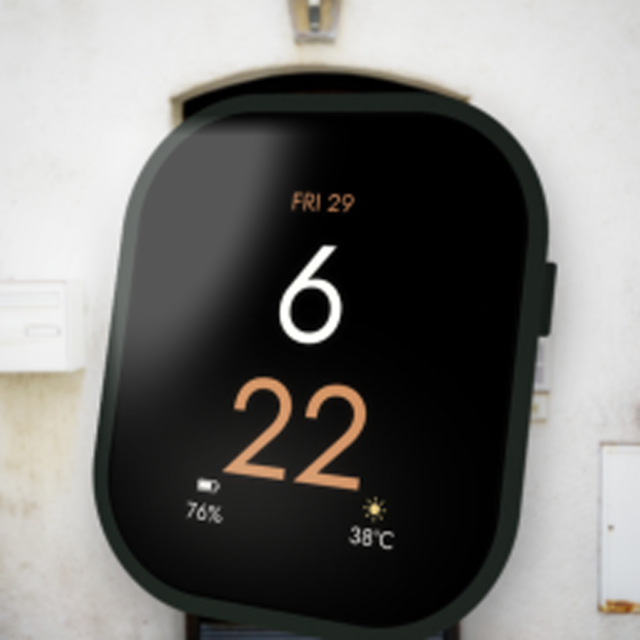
6h22
